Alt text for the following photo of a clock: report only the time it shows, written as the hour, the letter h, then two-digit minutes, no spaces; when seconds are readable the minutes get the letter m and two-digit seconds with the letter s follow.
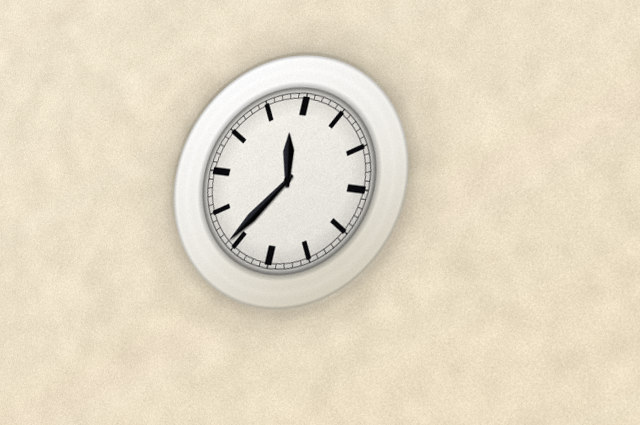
11h36
